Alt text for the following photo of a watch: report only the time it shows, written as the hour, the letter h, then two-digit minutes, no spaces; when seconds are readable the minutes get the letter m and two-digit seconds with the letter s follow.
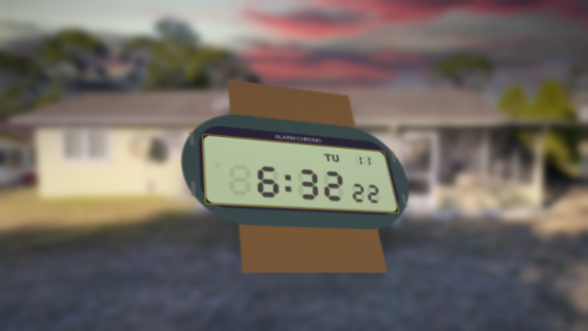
6h32m22s
